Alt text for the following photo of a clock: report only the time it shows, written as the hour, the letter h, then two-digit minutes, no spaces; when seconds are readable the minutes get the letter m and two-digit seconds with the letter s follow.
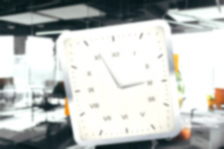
2h56
